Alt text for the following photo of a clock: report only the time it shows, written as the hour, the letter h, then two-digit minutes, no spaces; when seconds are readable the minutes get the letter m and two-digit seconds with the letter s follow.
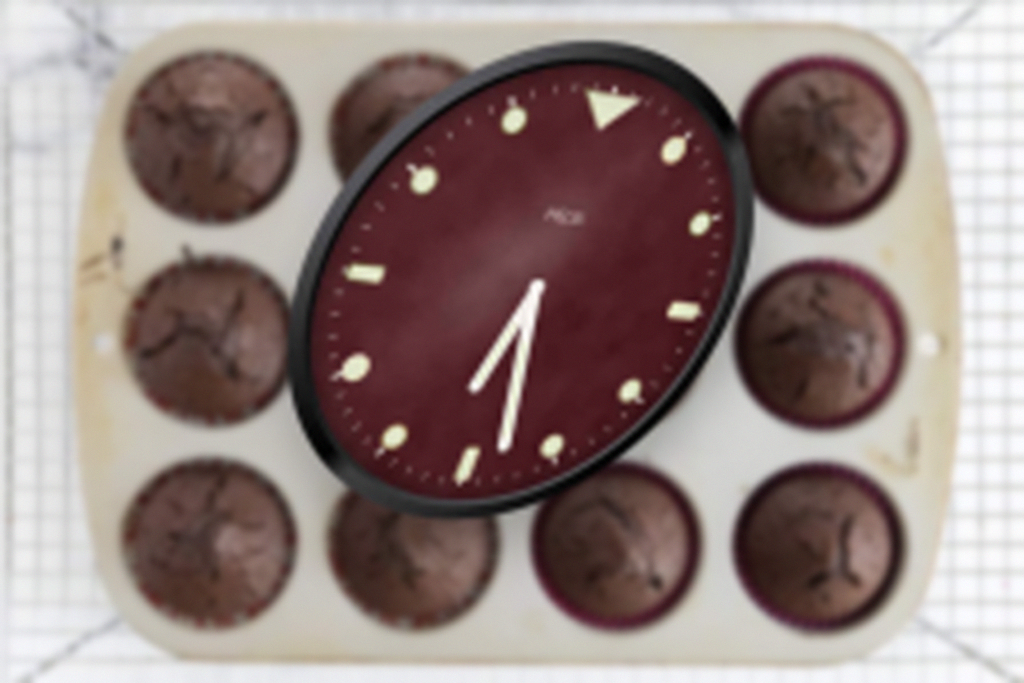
6h28
